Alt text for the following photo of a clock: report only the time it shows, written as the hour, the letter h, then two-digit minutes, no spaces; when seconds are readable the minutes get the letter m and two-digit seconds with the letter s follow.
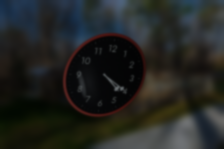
4h20
